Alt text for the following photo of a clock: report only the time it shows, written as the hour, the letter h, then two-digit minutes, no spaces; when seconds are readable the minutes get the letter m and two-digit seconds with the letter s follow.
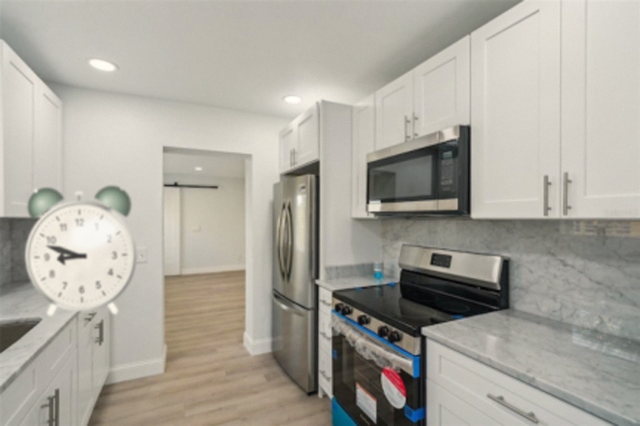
8h48
